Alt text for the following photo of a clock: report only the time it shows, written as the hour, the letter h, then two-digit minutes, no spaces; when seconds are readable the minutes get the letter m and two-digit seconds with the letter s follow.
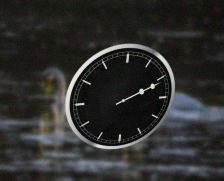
2h11
